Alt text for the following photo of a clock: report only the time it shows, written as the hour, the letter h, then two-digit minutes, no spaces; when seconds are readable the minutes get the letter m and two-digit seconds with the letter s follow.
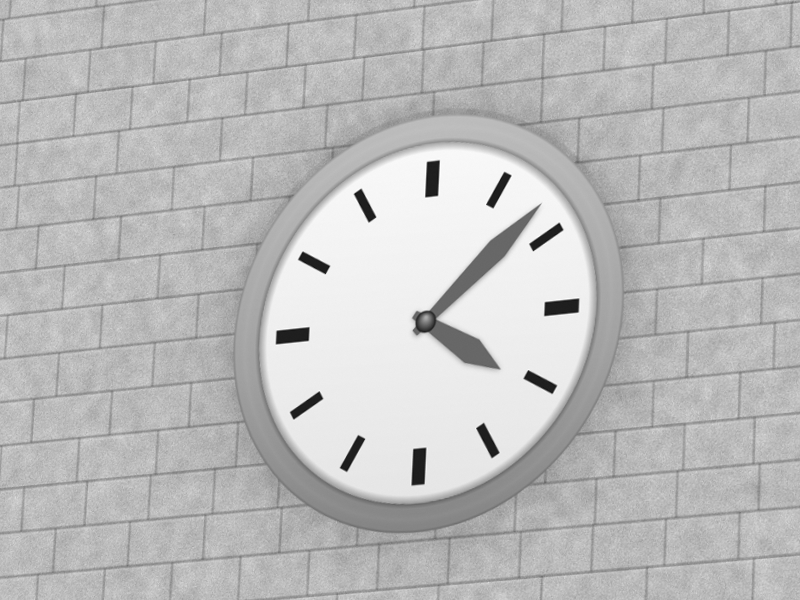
4h08
